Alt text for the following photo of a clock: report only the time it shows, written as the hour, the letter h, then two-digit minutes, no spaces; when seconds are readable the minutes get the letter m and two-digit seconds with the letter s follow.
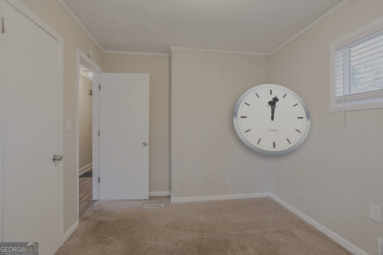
12h02
